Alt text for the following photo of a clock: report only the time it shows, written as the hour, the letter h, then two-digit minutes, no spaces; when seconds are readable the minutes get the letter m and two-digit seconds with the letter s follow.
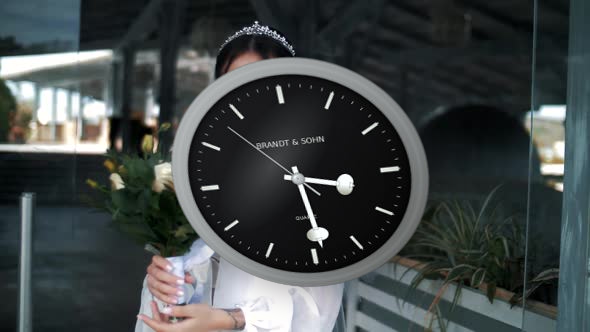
3h28m53s
